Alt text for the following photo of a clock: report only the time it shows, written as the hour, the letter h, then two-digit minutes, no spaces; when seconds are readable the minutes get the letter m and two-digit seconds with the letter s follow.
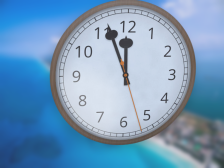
11h56m27s
